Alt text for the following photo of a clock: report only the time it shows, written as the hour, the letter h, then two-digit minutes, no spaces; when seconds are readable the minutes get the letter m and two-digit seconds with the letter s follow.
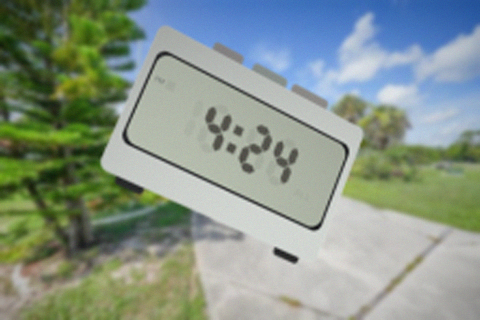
4h24
